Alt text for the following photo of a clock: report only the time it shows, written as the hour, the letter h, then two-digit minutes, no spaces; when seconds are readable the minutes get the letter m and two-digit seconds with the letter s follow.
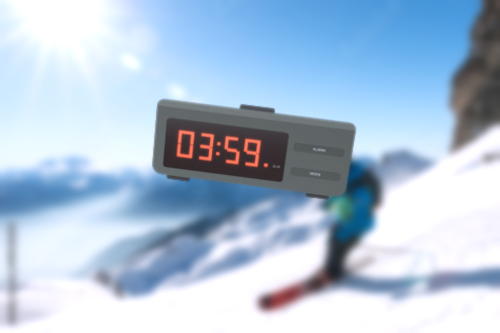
3h59
